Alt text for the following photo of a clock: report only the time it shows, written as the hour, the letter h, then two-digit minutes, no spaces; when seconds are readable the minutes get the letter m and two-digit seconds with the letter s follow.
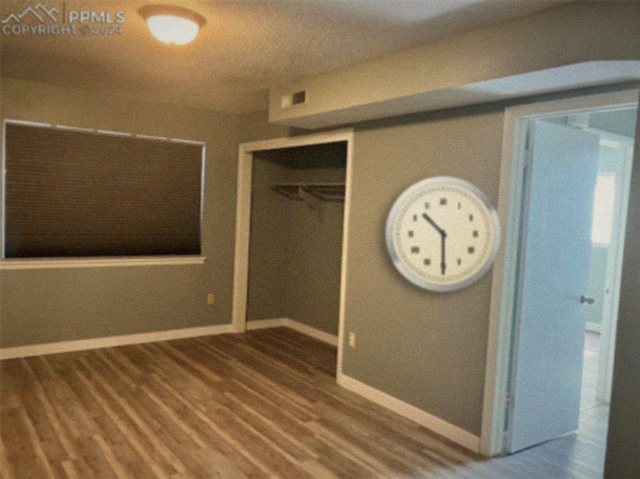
10h30
